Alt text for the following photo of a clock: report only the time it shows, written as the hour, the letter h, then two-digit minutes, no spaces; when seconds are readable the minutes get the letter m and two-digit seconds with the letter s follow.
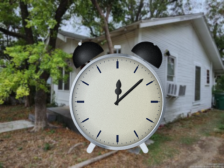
12h08
